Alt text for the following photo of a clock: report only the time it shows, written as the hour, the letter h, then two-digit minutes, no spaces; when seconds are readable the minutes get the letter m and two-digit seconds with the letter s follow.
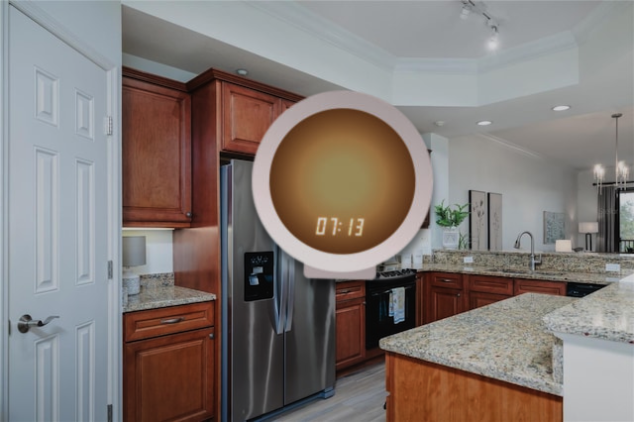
7h13
